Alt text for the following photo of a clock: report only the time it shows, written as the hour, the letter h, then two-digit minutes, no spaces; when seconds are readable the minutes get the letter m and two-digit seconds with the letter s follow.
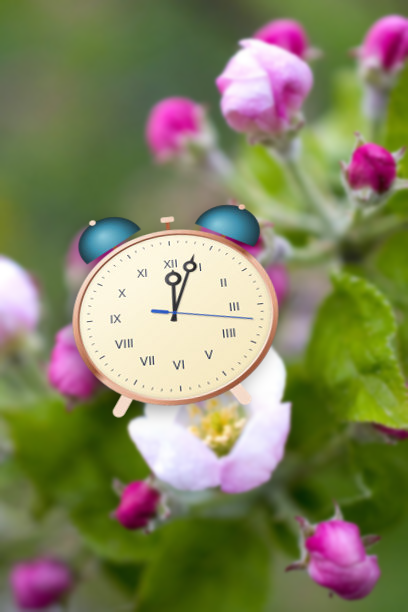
12h03m17s
